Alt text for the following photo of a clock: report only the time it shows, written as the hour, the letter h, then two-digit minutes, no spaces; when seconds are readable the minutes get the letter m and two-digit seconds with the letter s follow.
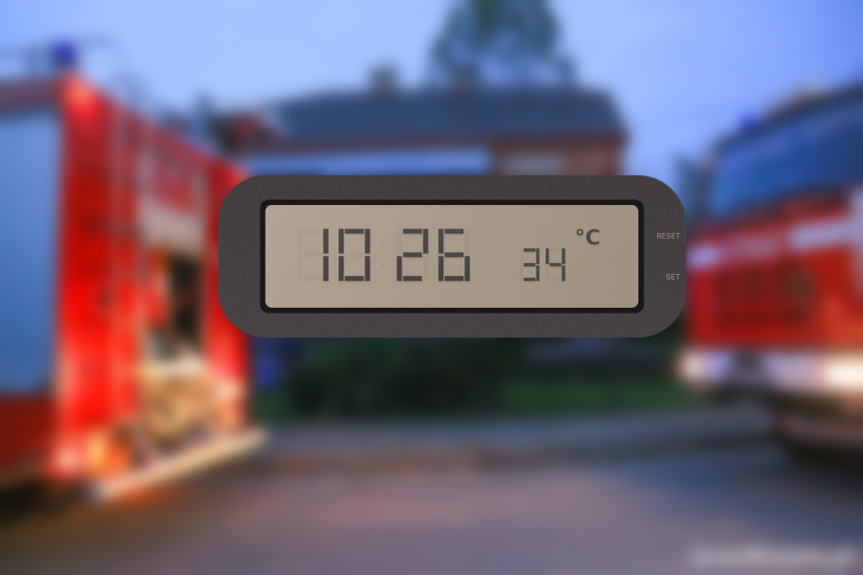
10h26
